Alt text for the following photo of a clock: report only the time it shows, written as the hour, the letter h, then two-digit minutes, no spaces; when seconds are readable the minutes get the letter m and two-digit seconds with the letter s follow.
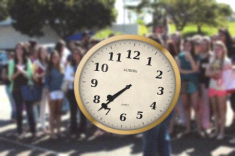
7h37
